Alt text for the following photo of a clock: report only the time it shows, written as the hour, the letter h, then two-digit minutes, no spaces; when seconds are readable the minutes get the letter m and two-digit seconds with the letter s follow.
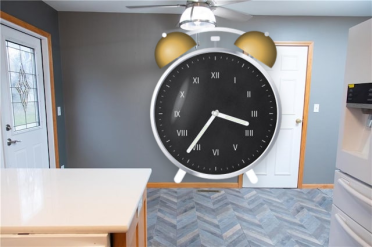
3h36
